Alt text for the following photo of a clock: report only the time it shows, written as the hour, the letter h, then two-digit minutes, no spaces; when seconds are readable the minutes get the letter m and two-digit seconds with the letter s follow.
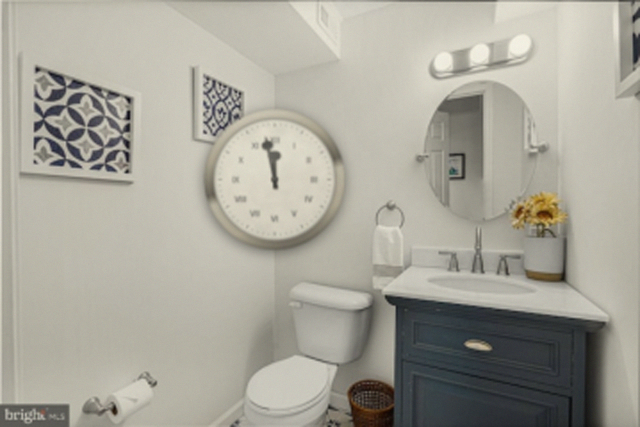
11h58
